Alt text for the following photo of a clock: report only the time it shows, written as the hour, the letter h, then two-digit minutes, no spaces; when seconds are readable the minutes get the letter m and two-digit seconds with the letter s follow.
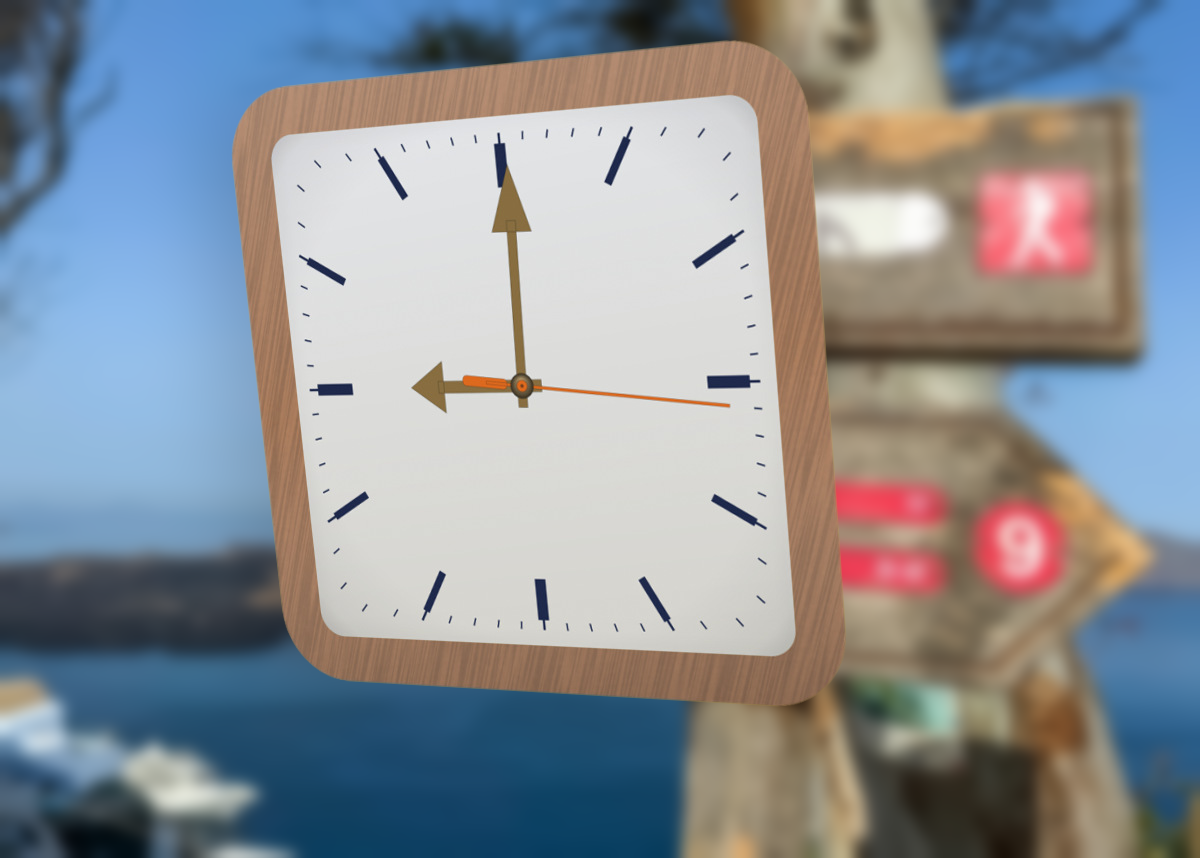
9h00m16s
